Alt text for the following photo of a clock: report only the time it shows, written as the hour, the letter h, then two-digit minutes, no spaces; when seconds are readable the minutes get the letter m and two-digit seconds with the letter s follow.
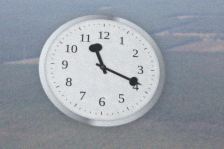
11h19
